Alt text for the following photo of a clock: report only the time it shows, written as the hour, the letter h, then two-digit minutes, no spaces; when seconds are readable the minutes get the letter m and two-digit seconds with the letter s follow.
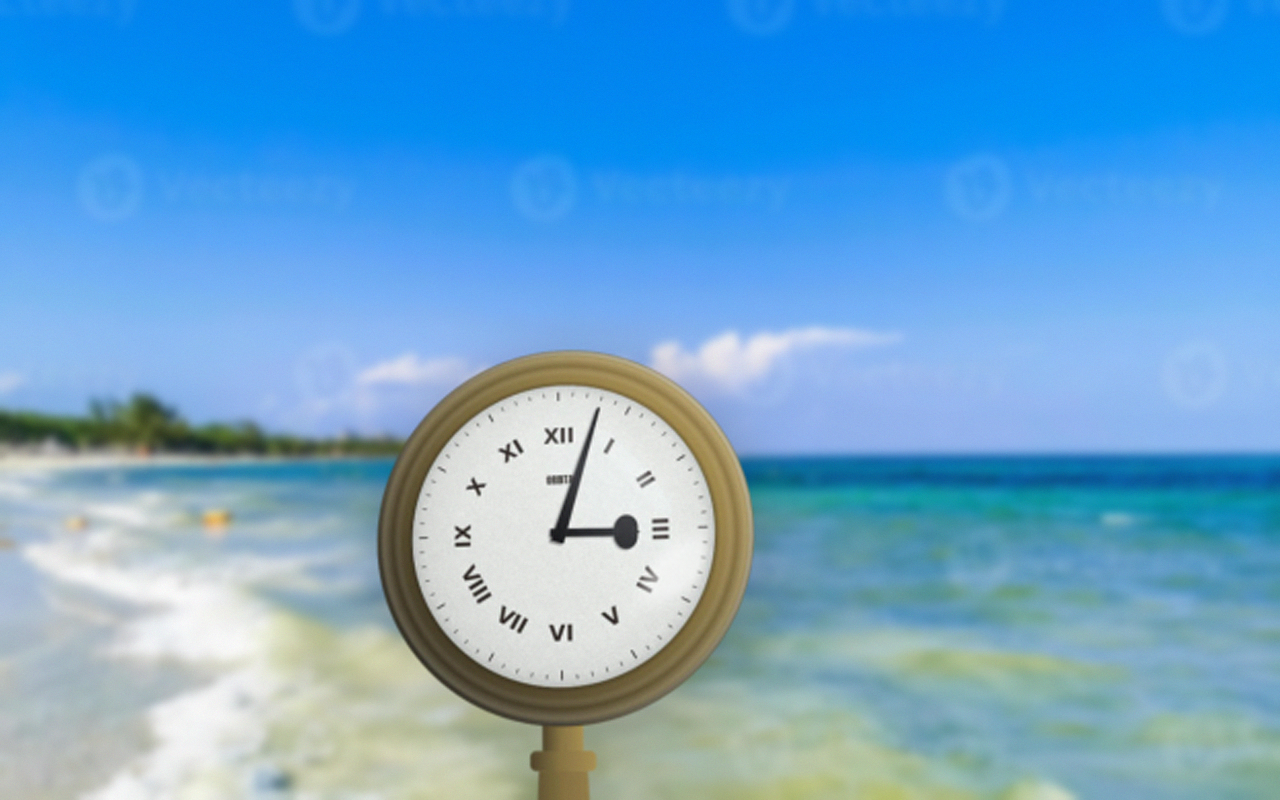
3h03
